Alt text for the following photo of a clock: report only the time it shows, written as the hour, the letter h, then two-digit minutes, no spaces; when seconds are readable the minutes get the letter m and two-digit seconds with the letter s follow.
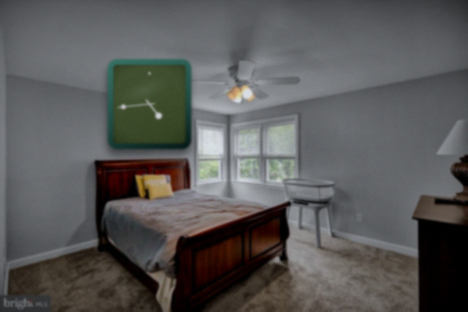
4h44
